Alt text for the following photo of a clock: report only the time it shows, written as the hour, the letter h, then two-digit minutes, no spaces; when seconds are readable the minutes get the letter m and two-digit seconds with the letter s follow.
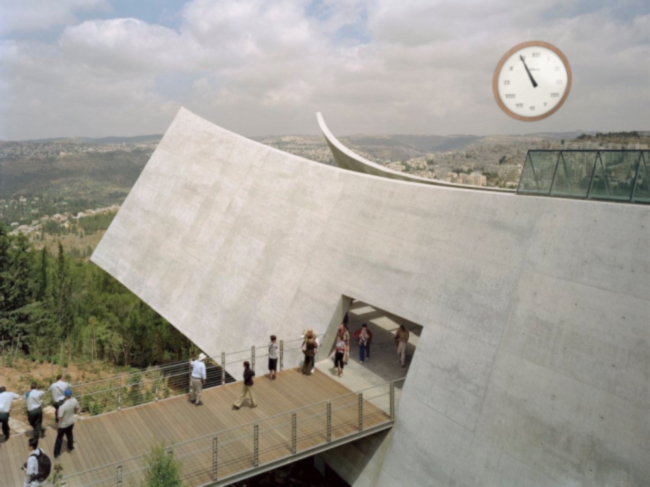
10h55
